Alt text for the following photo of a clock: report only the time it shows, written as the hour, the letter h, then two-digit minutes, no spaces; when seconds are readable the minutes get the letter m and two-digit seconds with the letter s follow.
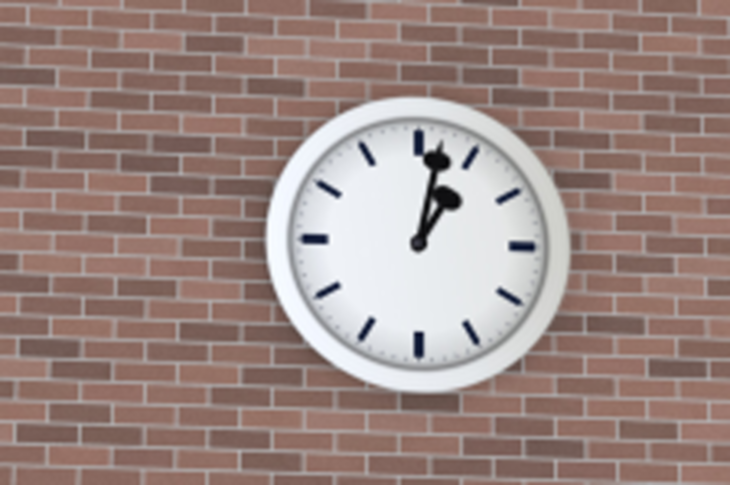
1h02
